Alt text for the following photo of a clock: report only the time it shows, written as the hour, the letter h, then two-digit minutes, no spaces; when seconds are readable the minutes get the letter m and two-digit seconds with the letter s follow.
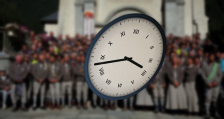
3h43
